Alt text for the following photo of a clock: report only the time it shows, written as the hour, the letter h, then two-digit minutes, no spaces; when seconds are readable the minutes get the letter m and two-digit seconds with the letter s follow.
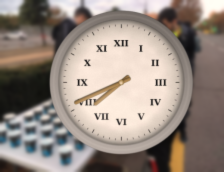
7h41
